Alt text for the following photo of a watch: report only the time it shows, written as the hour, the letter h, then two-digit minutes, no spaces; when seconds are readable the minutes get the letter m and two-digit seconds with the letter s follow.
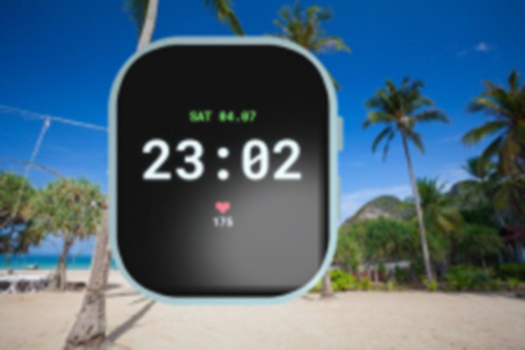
23h02
